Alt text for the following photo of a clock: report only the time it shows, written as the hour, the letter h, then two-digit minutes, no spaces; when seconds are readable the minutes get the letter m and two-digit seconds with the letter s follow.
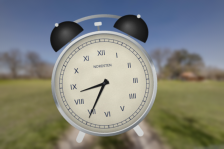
8h35
